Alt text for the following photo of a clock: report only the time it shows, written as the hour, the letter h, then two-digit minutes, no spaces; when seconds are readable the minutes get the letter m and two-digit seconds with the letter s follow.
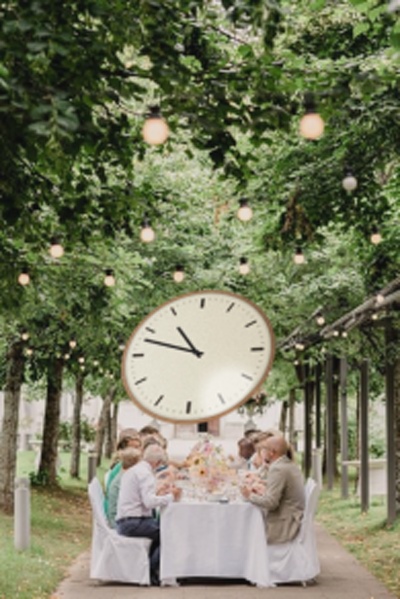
10h48
